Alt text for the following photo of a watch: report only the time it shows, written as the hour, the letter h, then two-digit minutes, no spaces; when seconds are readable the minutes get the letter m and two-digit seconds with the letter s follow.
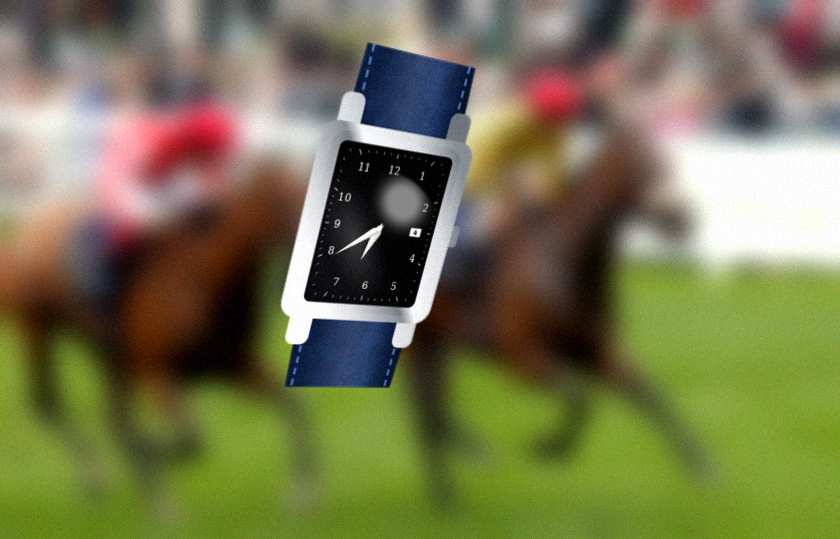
6h39
